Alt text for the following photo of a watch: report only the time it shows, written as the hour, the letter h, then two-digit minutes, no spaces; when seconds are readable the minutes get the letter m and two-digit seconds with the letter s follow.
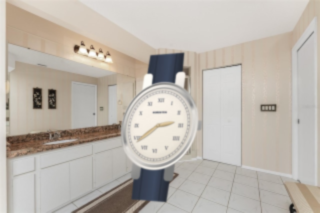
2h39
